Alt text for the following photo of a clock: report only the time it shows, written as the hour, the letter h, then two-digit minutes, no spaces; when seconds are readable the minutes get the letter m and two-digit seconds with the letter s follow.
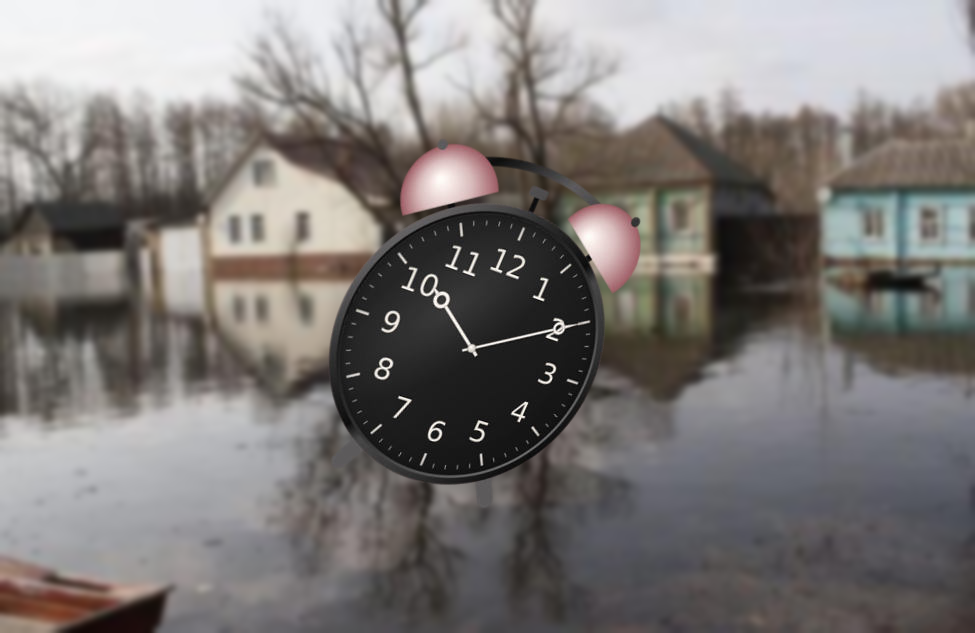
10h10
